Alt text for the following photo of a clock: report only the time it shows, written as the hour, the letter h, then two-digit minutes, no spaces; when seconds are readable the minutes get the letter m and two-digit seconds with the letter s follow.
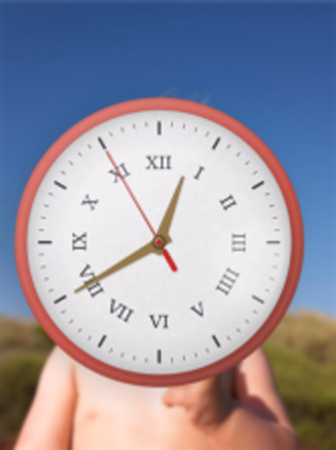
12h39m55s
